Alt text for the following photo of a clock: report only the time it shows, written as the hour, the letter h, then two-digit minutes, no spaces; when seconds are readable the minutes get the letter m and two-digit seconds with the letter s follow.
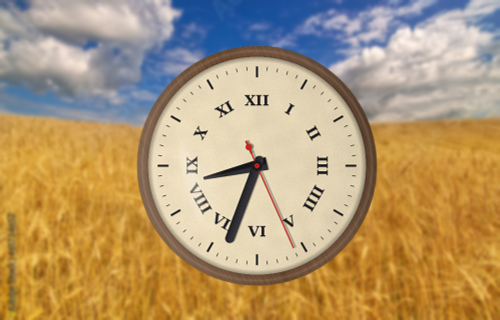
8h33m26s
